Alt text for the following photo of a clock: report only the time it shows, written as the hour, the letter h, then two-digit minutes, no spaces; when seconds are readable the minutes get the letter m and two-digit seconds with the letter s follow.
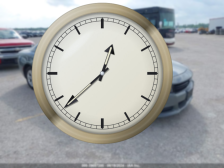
12h38
